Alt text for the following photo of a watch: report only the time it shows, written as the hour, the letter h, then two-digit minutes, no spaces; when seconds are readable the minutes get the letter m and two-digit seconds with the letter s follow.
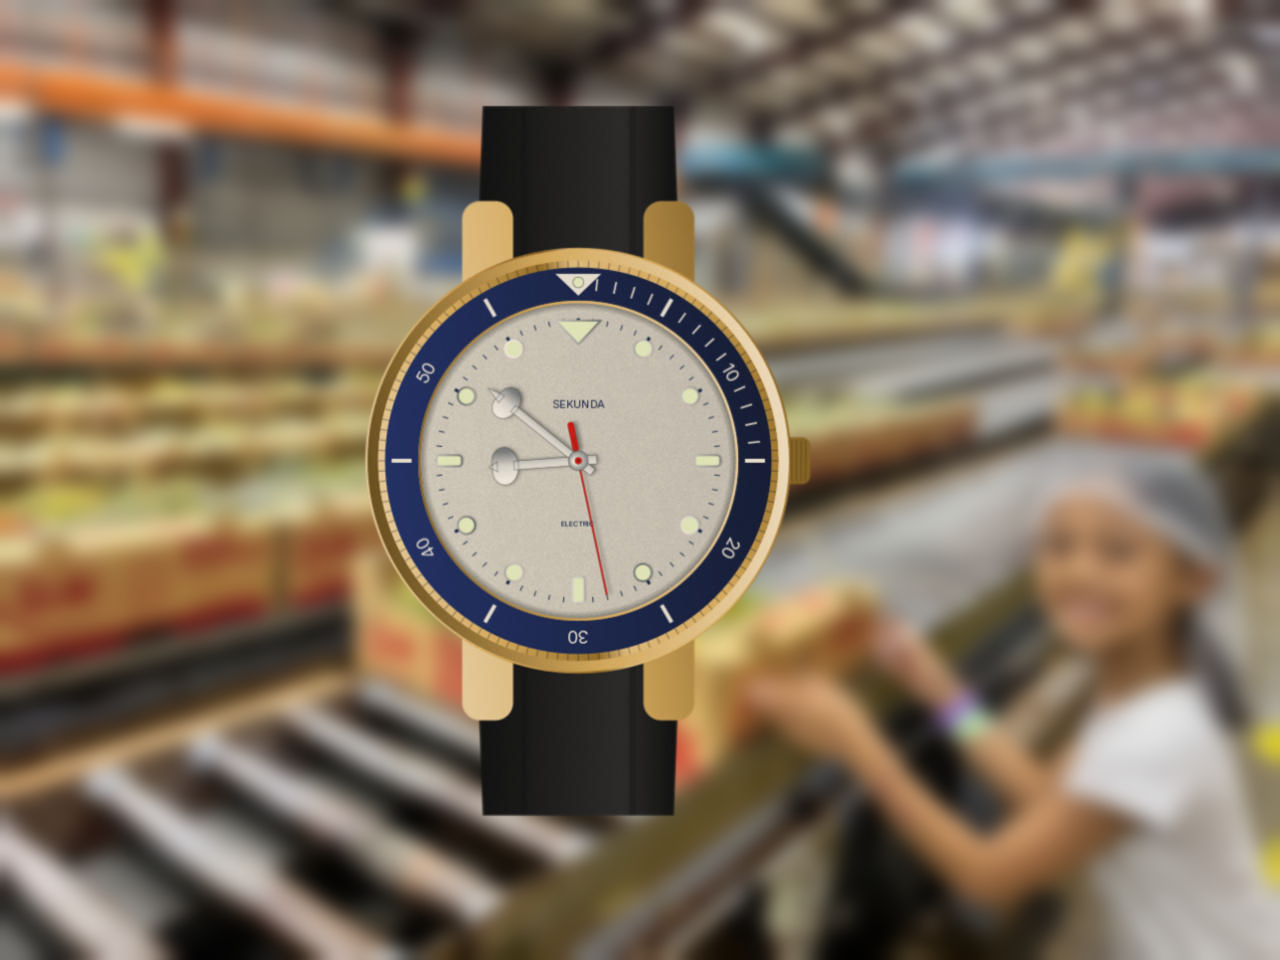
8h51m28s
